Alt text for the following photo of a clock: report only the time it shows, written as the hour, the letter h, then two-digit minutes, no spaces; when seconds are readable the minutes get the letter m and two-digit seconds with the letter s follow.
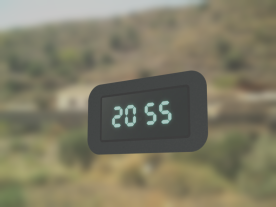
20h55
